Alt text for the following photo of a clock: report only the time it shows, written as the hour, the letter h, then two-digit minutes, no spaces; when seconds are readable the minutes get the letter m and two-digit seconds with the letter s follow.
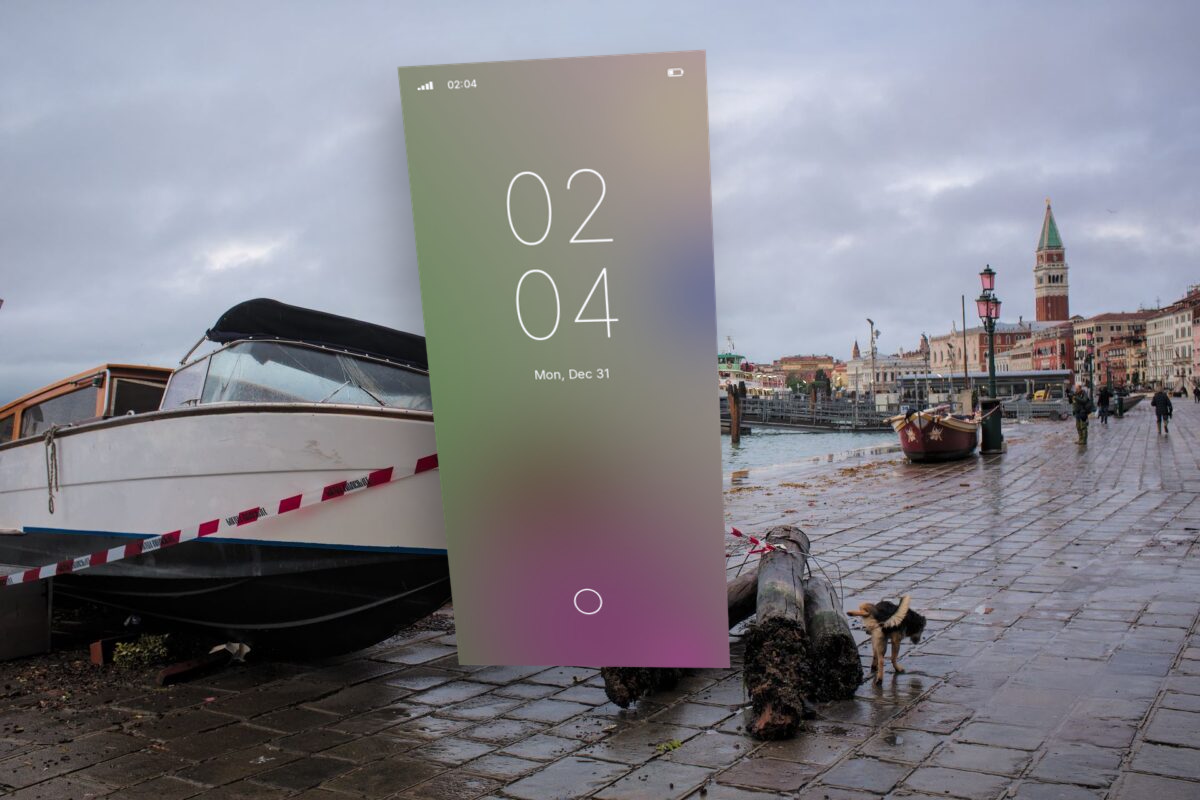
2h04
